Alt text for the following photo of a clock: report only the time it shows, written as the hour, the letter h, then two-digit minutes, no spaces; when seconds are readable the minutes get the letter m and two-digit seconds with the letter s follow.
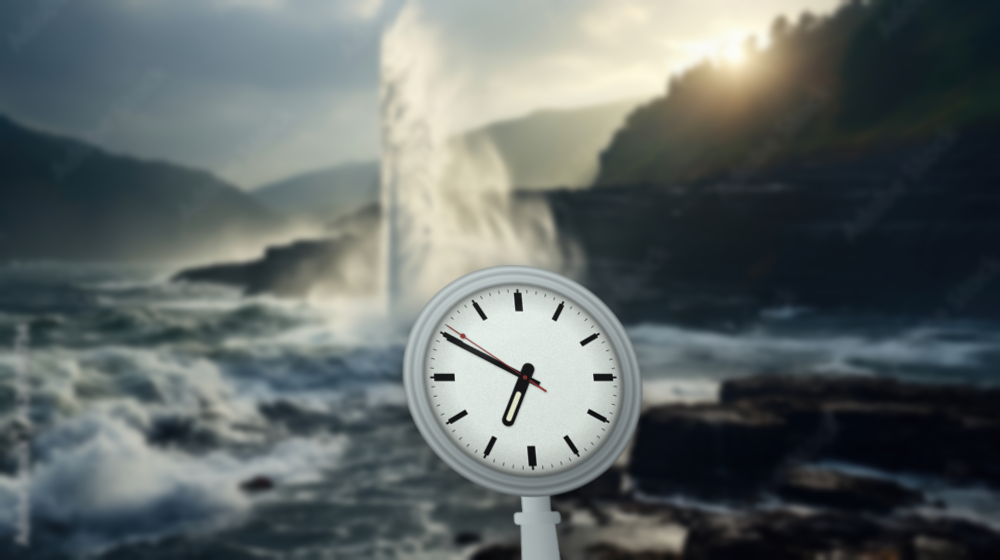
6h49m51s
